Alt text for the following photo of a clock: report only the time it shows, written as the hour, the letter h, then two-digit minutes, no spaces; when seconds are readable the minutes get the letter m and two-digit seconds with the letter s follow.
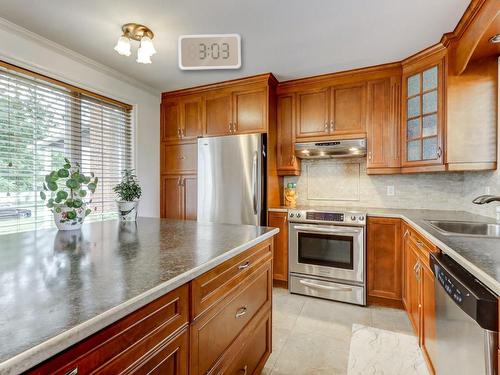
3h03
